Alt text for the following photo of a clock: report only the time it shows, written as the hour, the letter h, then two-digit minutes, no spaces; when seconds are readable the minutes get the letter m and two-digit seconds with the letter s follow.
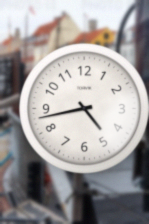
4h43
